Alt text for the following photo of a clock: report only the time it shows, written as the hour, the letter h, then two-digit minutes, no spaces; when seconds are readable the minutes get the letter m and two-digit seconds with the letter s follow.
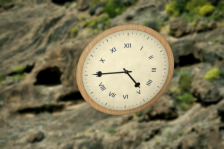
4h45
